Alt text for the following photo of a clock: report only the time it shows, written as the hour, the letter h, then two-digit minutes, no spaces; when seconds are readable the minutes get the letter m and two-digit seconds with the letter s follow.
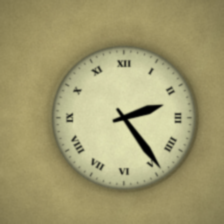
2h24
